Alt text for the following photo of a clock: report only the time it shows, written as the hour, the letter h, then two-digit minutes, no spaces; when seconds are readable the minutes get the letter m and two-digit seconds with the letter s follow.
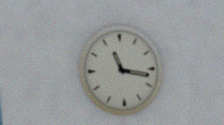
11h17
